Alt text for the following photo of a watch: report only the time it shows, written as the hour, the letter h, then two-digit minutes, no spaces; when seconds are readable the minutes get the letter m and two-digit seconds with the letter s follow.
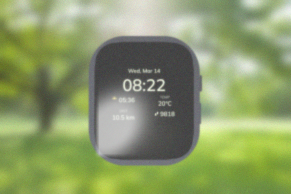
8h22
